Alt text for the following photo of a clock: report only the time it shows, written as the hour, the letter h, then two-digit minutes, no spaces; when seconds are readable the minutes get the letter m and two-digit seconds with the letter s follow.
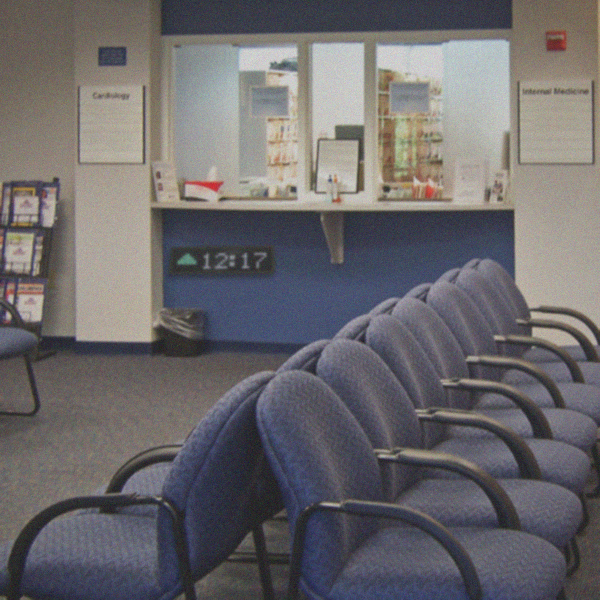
12h17
